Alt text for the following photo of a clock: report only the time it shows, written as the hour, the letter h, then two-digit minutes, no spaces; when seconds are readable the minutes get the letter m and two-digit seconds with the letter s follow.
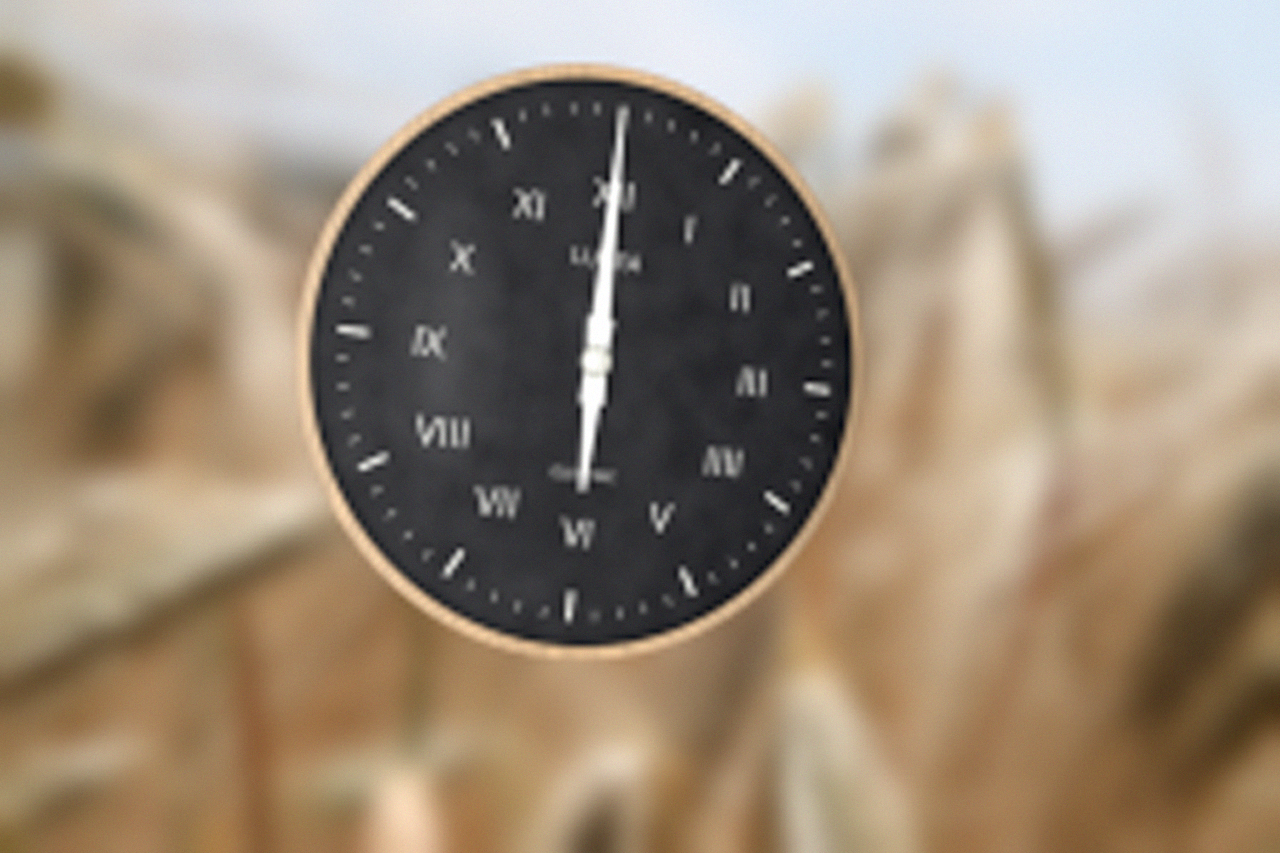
6h00
